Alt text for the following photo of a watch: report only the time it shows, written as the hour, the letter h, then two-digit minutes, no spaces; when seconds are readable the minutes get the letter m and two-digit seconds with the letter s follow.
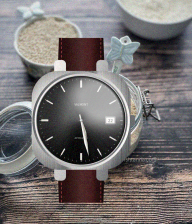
5h28
